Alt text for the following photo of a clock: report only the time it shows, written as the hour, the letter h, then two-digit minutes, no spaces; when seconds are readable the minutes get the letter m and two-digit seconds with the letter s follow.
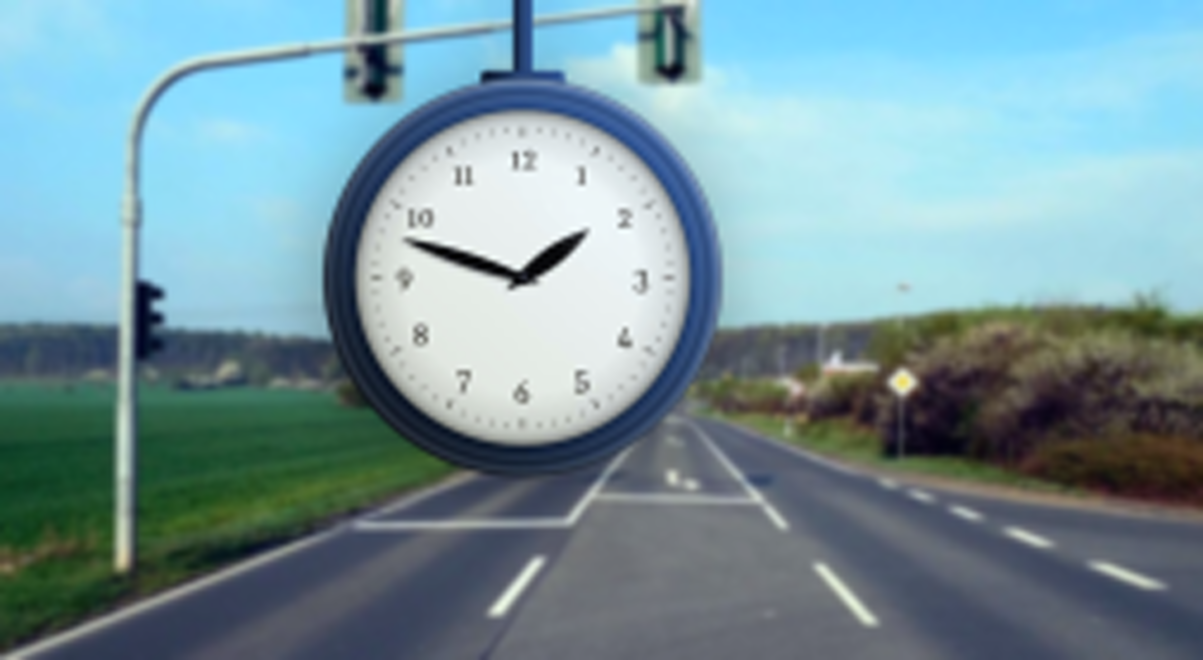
1h48
